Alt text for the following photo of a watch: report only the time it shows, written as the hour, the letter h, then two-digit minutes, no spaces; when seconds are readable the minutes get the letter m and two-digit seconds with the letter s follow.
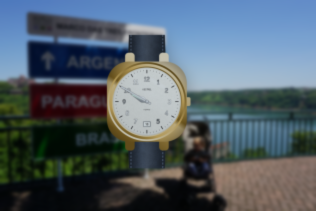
9h50
